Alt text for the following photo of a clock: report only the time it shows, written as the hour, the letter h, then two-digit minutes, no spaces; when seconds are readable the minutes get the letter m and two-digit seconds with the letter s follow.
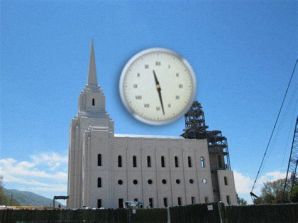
11h28
